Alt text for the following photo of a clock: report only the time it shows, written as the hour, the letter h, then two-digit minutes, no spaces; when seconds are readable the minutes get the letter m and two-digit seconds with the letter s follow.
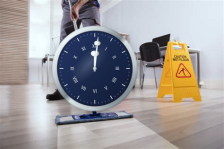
12h01
